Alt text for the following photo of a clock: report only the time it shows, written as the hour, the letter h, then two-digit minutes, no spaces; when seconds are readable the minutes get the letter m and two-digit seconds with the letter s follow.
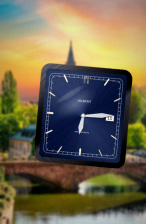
6h14
